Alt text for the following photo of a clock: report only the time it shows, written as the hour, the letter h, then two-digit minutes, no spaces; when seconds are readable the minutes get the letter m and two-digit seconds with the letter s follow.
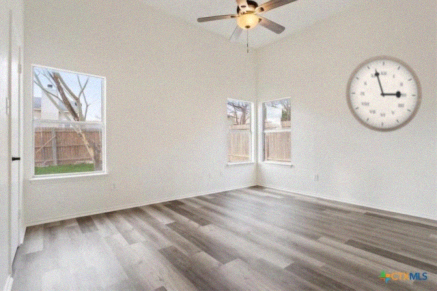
2h57
